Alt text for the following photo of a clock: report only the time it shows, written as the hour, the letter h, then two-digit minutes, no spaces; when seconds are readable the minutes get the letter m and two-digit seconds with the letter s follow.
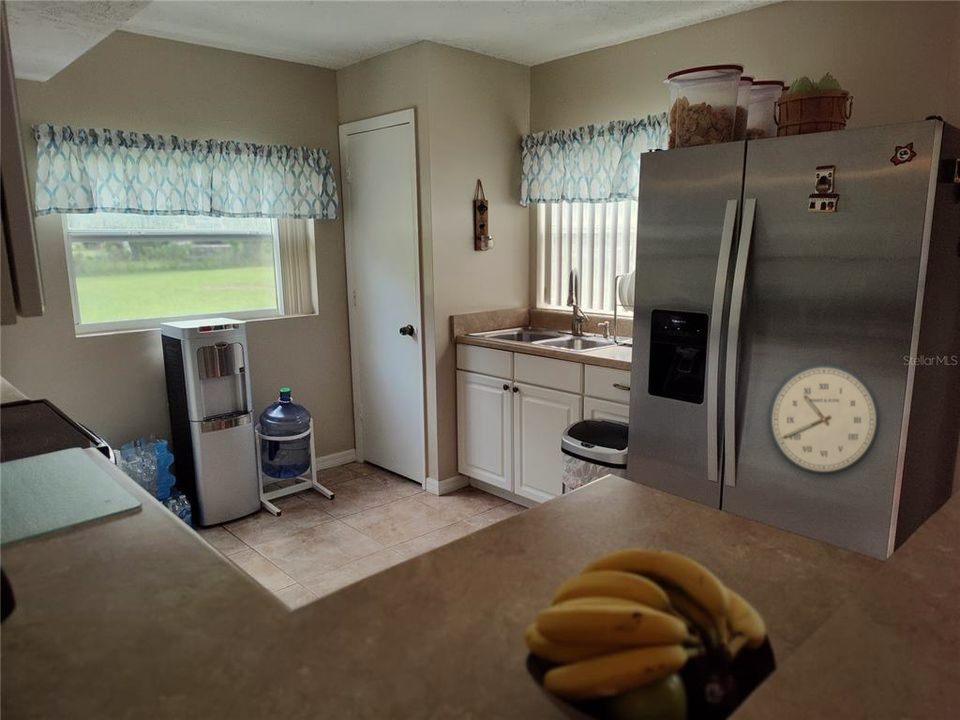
10h41
